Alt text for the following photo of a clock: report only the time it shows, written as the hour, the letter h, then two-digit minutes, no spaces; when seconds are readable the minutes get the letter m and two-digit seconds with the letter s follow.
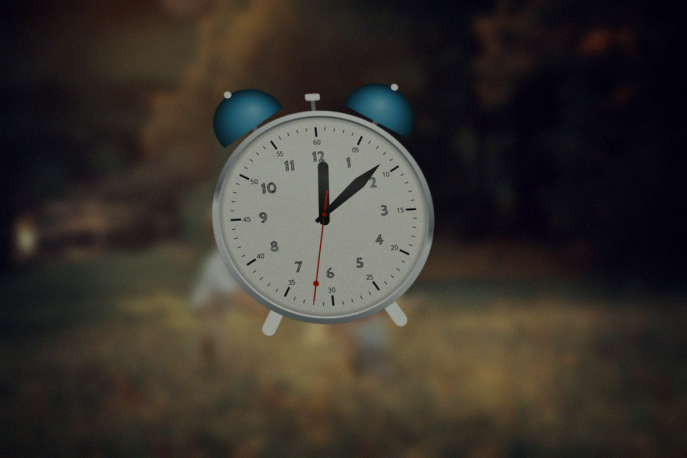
12h08m32s
